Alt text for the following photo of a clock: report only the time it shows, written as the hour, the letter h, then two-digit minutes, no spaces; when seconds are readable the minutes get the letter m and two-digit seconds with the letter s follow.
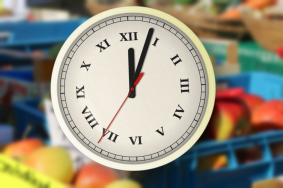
12h03m36s
